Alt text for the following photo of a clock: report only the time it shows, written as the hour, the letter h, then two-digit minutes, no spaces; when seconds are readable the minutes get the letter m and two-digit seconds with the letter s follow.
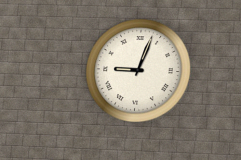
9h03
